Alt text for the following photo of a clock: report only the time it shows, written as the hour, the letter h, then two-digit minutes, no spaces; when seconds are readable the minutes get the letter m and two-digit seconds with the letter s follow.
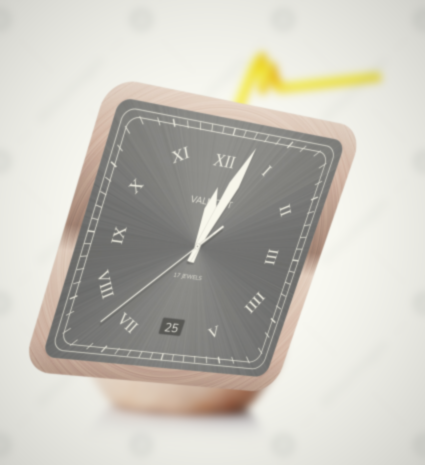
12h02m37s
